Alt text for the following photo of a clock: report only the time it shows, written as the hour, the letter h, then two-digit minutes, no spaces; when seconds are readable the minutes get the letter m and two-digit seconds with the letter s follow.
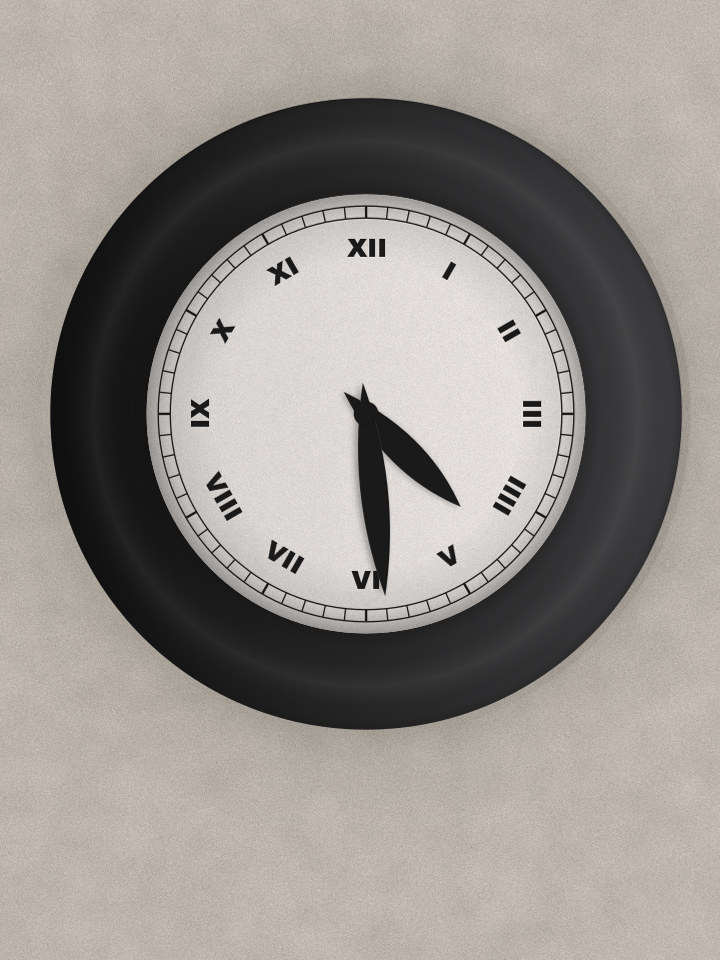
4h29
